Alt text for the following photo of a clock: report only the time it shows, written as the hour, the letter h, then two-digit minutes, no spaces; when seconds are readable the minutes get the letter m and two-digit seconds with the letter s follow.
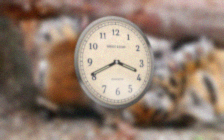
3h41
